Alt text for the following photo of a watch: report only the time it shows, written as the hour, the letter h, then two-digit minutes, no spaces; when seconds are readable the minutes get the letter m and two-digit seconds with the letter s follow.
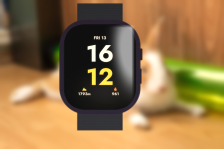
16h12
